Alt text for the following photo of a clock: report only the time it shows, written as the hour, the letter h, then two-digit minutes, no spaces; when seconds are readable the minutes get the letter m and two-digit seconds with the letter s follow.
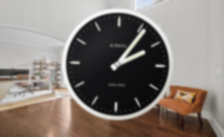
2h06
